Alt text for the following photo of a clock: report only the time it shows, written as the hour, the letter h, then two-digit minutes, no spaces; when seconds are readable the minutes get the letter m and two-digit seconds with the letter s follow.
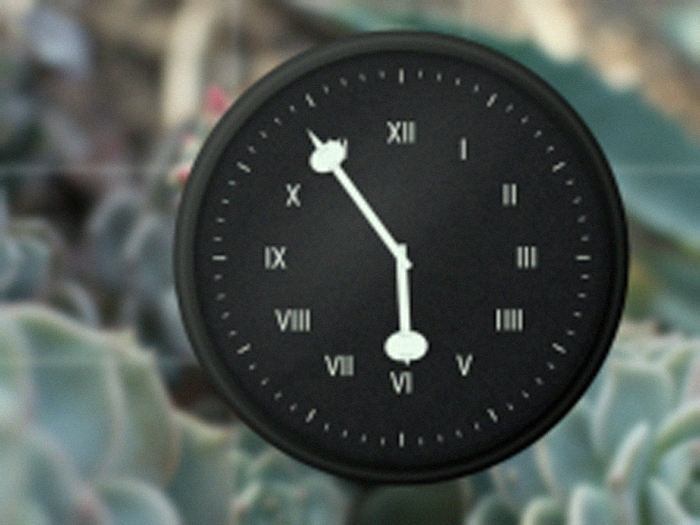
5h54
